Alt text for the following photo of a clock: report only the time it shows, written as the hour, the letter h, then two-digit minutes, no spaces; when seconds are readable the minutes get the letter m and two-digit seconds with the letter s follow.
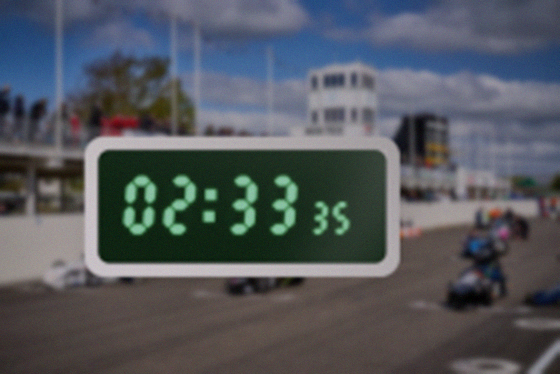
2h33m35s
